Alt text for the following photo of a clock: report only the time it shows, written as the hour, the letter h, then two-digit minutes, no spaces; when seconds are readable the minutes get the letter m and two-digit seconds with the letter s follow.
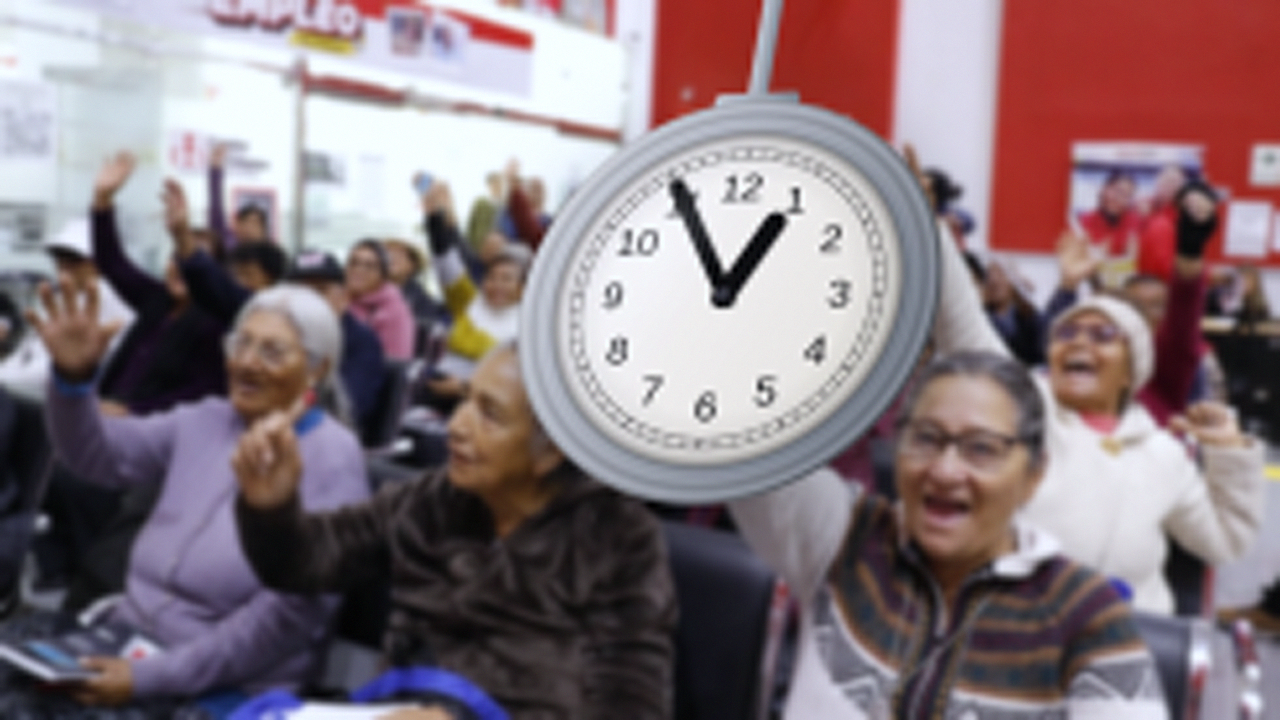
12h55
